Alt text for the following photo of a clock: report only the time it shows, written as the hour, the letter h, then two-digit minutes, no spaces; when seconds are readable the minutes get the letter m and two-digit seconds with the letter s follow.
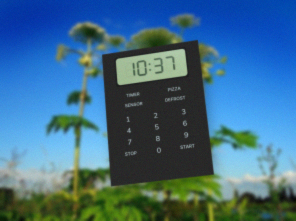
10h37
